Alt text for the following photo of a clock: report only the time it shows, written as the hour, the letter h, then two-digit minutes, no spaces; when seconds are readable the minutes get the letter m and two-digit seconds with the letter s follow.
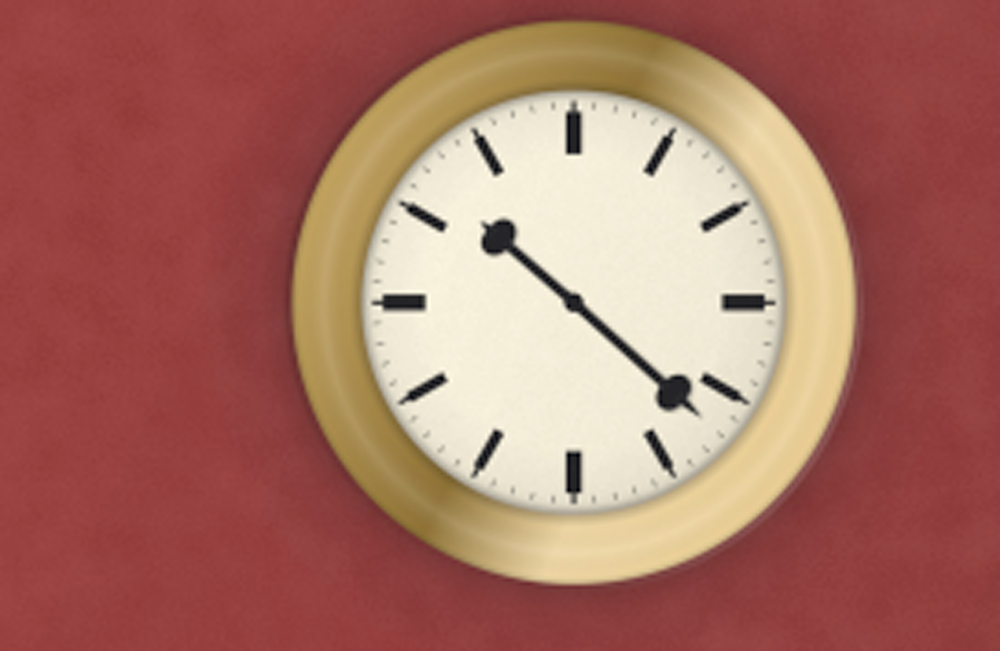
10h22
